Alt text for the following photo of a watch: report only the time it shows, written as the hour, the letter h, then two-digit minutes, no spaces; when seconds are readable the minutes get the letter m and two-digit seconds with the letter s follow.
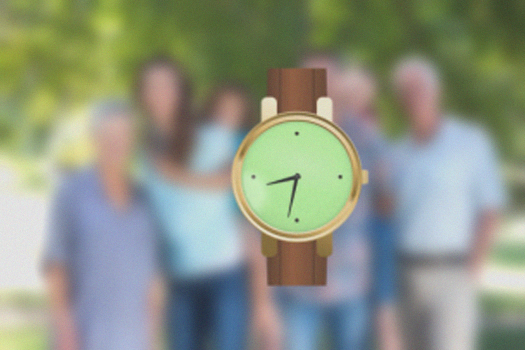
8h32
